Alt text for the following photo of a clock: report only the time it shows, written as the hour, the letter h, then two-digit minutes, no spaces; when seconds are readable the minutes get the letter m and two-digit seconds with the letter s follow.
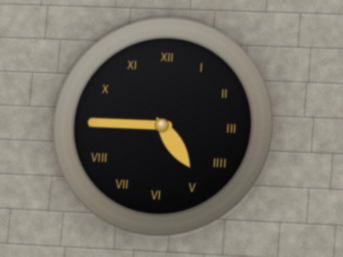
4h45
